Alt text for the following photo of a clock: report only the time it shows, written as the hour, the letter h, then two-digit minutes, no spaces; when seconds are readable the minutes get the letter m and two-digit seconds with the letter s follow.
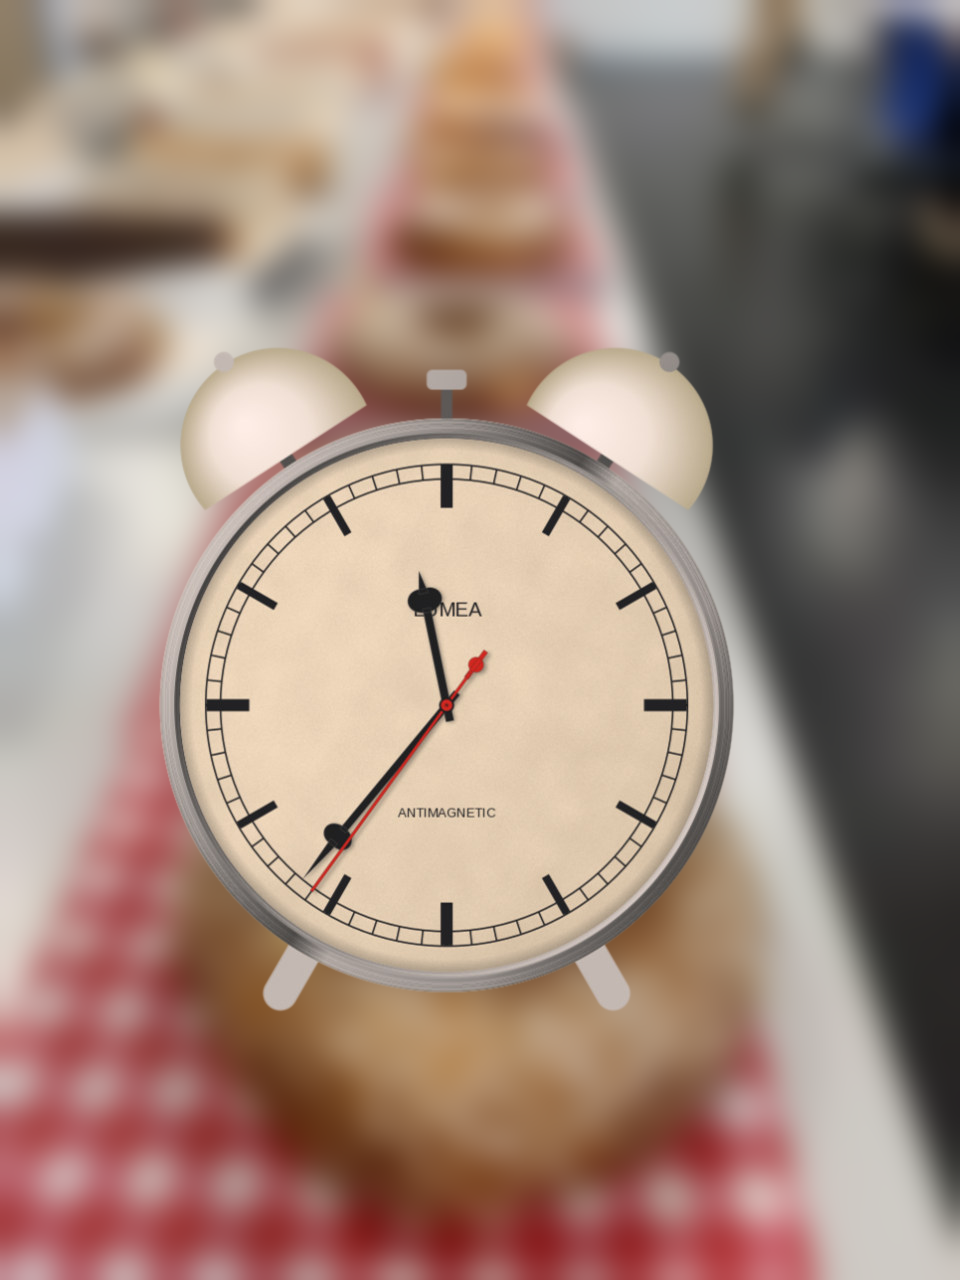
11h36m36s
